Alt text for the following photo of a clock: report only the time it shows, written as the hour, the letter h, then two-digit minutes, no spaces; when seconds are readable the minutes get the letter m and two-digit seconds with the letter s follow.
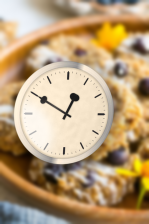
12h50
